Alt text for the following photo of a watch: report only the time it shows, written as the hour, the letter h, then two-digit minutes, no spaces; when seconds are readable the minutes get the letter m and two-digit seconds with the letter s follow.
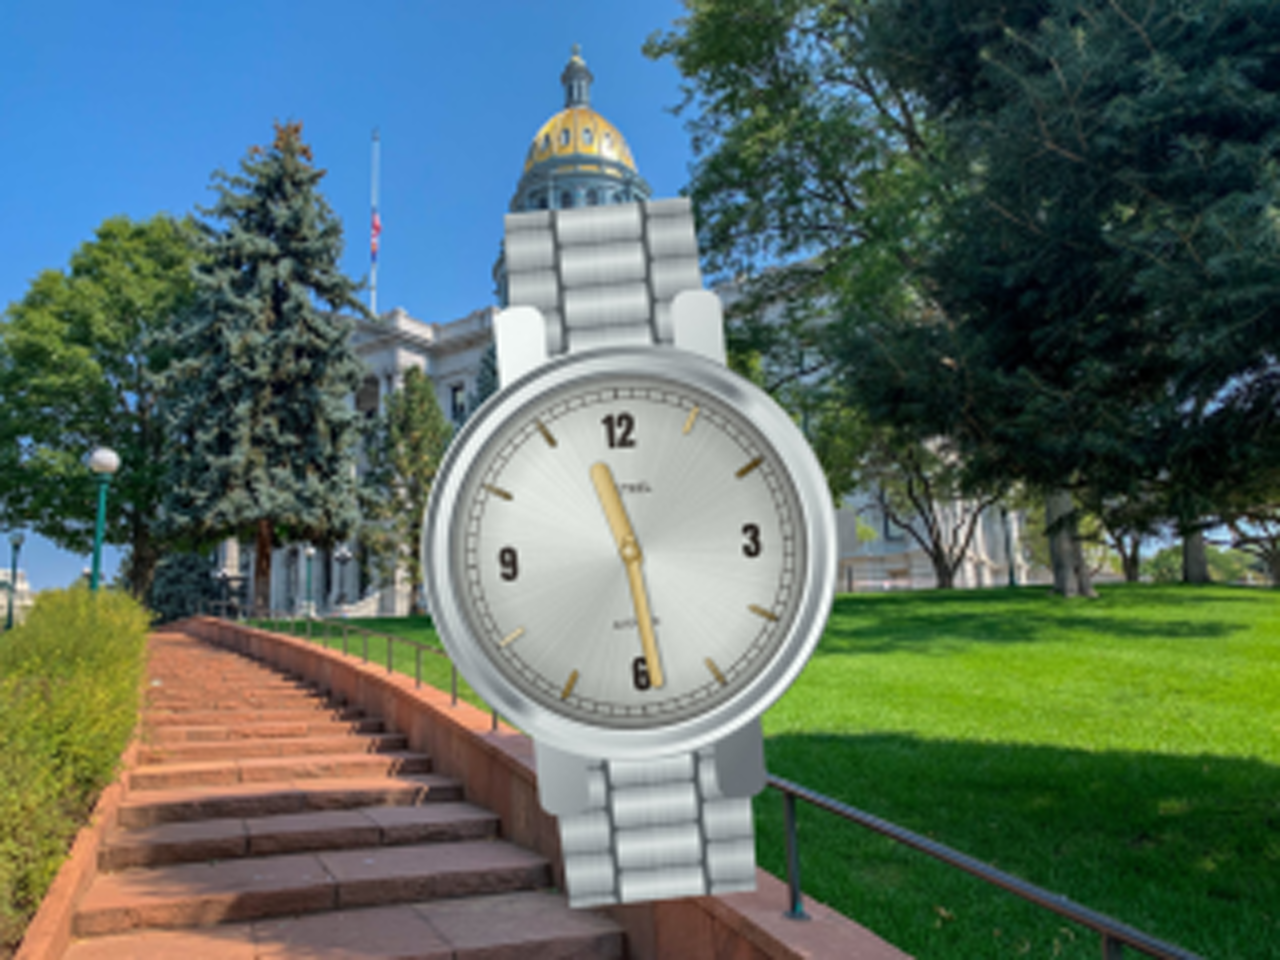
11h29
